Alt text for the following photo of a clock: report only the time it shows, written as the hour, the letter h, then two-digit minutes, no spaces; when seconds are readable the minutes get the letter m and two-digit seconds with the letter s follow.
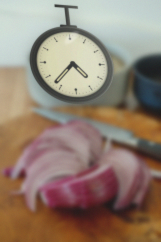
4h37
